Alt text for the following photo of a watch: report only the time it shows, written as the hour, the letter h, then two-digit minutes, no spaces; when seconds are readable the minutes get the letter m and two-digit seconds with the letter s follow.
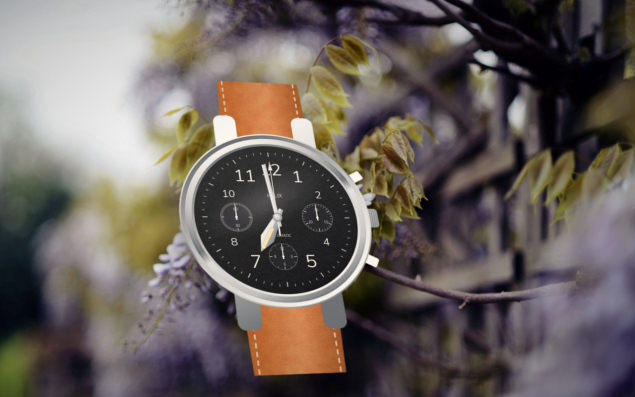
6h59
